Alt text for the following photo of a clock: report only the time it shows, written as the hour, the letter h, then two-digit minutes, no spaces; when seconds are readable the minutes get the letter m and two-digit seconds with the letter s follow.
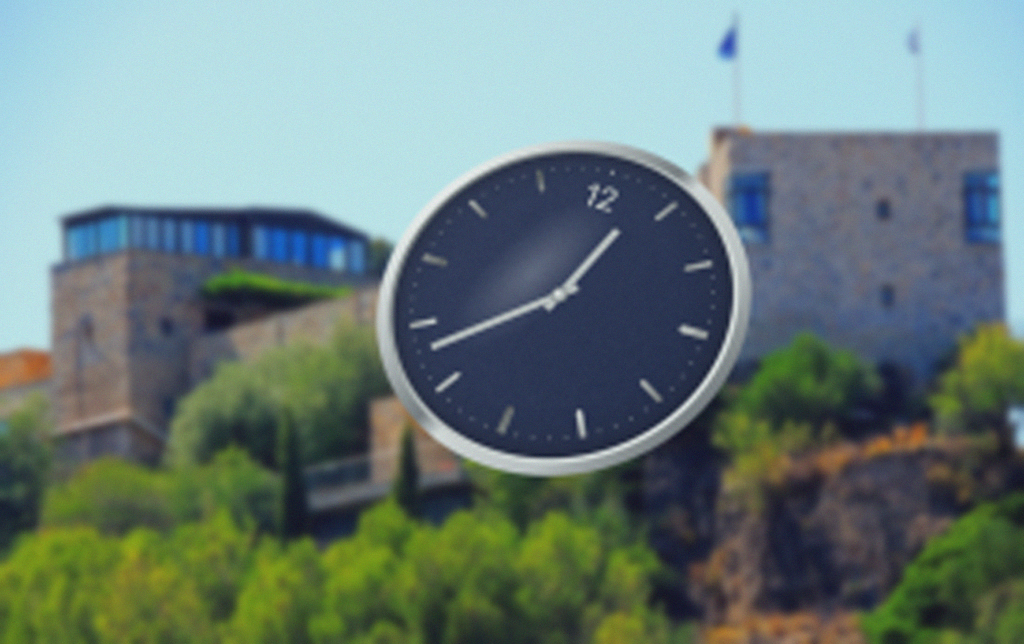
12h38
